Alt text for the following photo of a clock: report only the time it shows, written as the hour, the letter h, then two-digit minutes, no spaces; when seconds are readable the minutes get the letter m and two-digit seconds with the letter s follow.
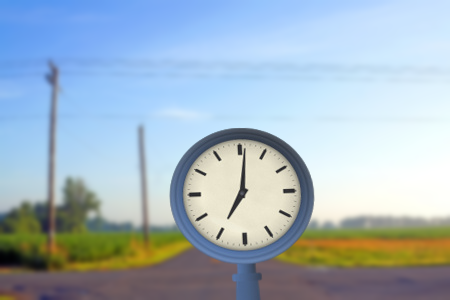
7h01
